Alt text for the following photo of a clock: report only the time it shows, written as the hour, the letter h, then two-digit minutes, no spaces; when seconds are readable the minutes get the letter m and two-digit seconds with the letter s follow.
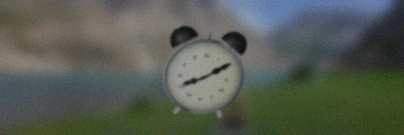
8h09
